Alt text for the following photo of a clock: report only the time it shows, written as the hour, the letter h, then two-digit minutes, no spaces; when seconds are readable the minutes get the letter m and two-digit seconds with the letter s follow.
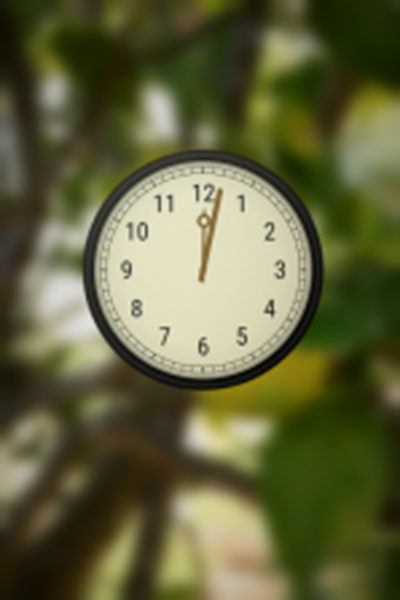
12h02
